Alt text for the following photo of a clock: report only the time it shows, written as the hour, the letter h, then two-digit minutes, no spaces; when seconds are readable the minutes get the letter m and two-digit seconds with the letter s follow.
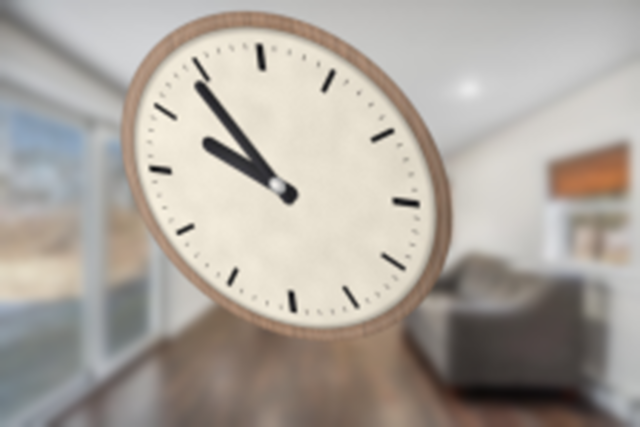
9h54
